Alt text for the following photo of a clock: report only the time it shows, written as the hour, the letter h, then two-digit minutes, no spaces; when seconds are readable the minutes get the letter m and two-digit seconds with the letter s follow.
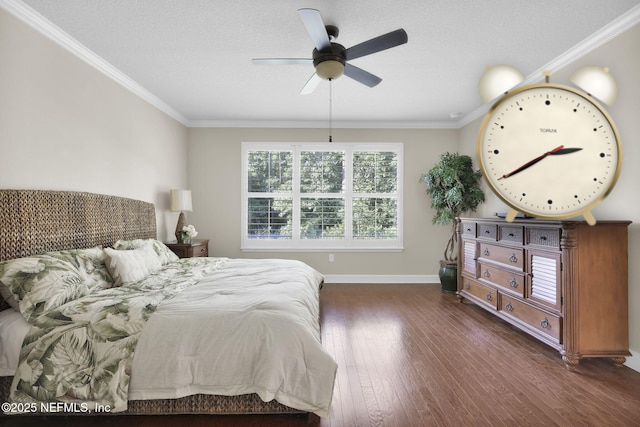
2h39m40s
